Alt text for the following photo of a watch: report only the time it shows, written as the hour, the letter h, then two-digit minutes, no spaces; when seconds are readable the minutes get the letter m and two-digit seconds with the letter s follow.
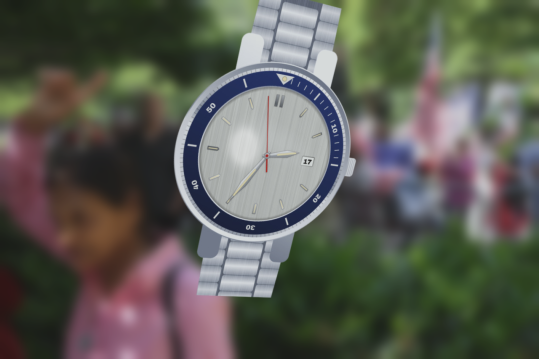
2h34m58s
